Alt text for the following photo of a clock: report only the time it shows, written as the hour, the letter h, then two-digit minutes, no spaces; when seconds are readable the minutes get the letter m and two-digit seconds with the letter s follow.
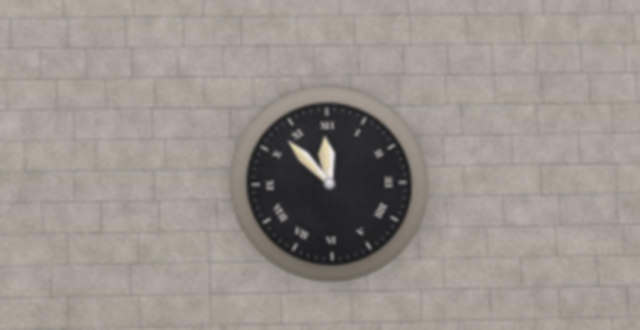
11h53
